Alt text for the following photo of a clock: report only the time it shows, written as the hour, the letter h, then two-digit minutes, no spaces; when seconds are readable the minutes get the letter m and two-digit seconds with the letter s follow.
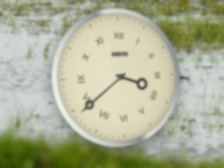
3h39
